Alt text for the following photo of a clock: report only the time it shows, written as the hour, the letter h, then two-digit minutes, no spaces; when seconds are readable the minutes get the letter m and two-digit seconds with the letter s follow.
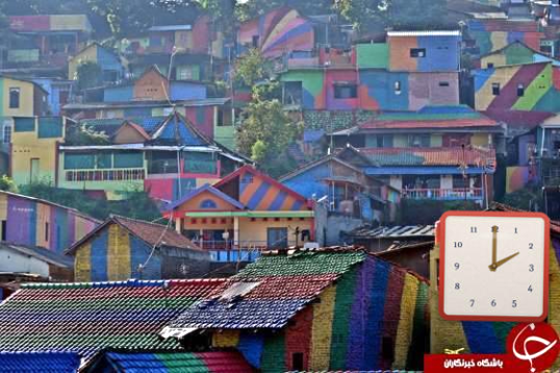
2h00
